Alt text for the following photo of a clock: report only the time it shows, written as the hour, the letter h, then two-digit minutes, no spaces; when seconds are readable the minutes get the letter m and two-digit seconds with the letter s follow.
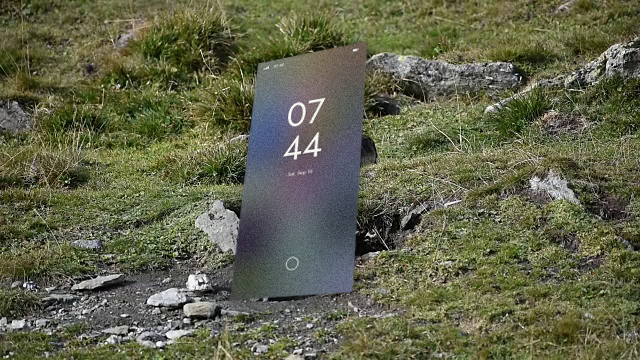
7h44
